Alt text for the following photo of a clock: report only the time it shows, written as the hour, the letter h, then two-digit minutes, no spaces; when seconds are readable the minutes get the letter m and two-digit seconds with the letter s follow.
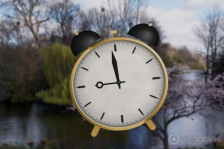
8h59
